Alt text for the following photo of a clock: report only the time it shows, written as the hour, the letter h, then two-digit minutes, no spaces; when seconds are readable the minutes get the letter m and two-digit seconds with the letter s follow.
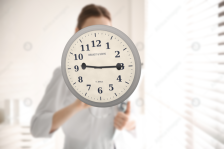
9h15
